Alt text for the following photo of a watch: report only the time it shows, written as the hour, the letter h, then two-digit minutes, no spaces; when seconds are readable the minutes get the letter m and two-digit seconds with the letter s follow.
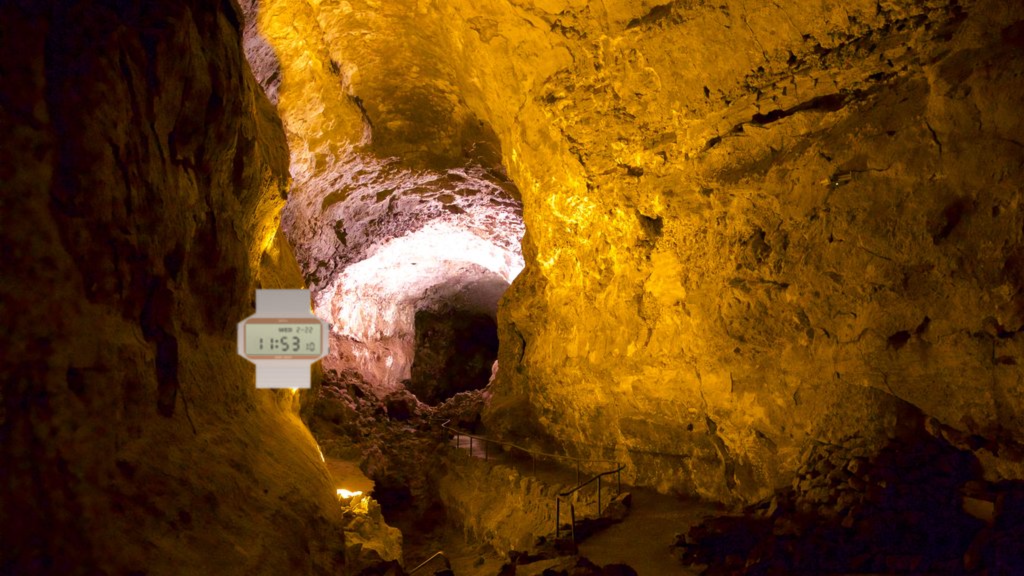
11h53
